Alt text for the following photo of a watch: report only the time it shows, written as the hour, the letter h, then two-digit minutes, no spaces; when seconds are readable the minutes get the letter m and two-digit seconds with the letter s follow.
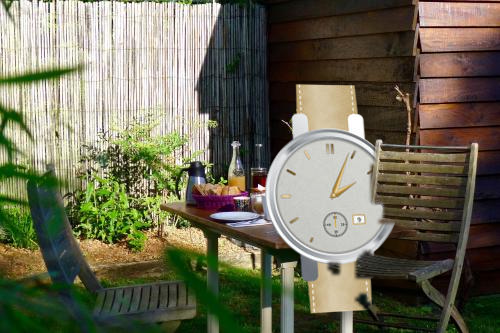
2h04
